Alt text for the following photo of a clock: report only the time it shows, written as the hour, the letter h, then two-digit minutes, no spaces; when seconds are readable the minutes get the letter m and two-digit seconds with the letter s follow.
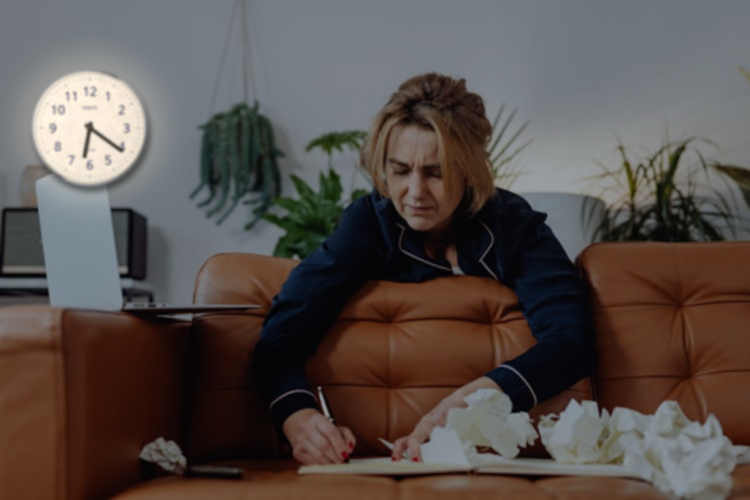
6h21
